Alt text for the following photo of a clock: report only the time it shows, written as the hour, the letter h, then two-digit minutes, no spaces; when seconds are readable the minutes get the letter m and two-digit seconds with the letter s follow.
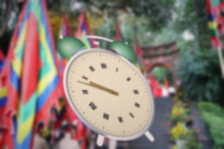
9h48
